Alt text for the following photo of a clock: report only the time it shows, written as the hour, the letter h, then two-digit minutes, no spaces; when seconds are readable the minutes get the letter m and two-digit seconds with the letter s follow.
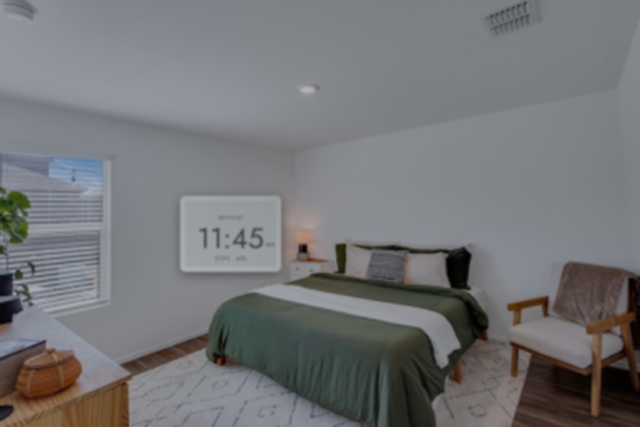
11h45
